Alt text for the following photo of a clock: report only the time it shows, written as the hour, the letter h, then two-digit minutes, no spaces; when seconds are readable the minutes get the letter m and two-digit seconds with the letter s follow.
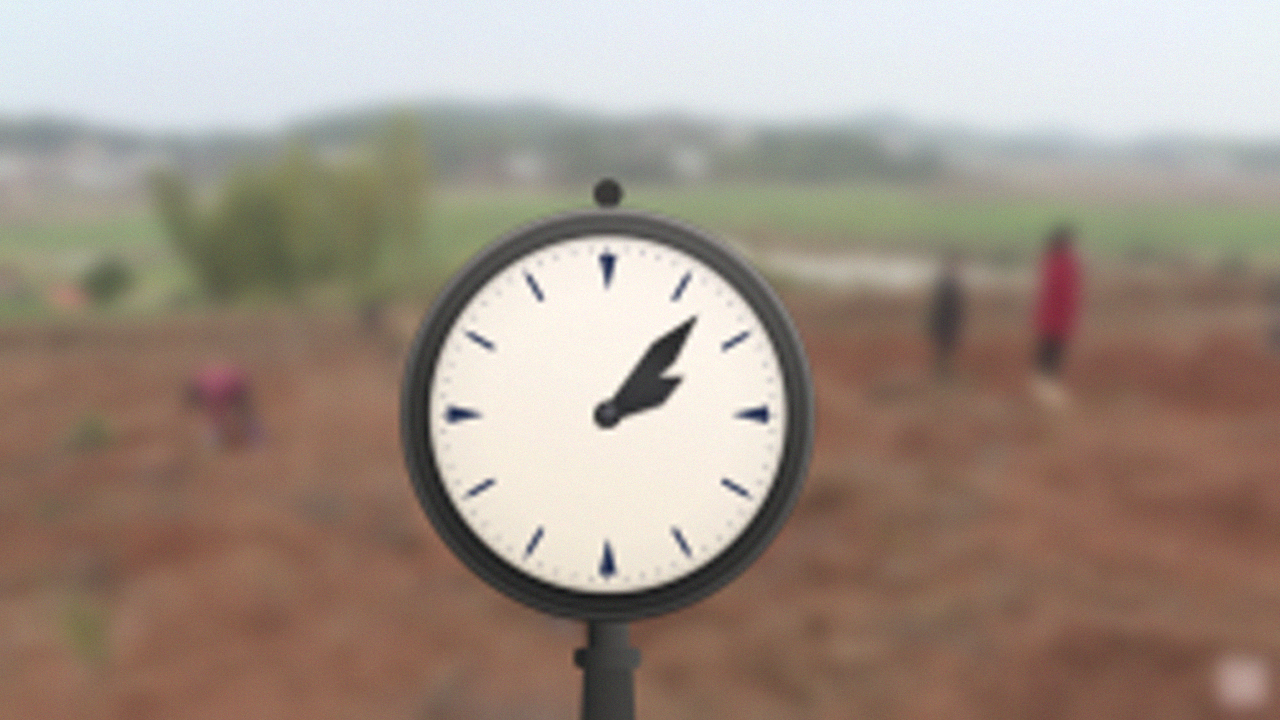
2h07
